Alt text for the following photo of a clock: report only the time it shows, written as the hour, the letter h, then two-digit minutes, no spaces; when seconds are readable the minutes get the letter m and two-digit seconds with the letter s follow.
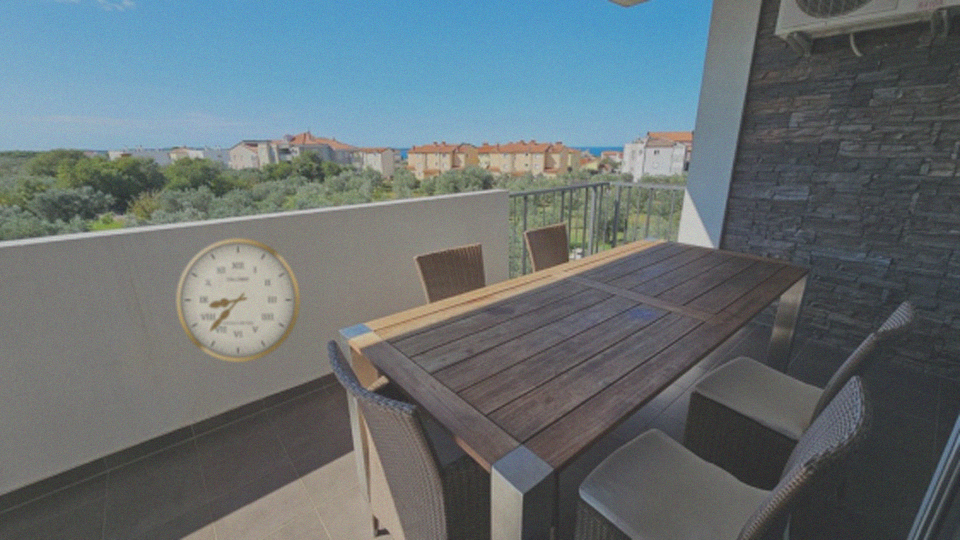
8h37
